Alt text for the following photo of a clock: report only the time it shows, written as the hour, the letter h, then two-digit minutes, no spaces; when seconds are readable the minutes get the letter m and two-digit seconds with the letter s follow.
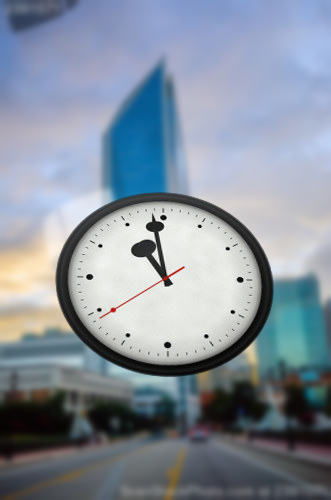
10h58m39s
